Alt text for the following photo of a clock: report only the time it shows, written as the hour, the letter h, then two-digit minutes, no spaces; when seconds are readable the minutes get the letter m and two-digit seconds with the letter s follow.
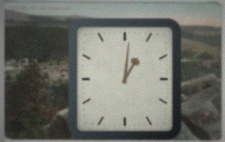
1h01
